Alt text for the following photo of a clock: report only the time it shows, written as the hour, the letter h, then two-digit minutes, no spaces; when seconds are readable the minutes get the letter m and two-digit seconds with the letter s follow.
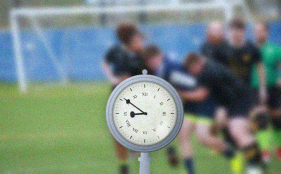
8h51
